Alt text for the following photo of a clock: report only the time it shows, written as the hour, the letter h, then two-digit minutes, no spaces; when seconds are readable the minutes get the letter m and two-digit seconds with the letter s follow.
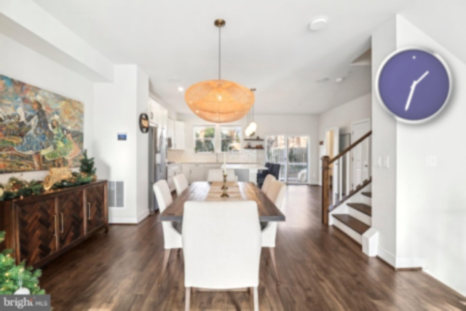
1h33
